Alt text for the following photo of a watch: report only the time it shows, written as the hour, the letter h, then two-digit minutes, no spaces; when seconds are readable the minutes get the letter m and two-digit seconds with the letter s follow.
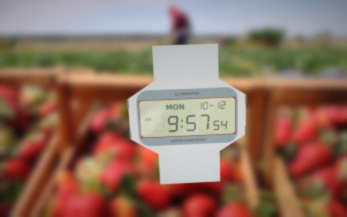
9h57m54s
